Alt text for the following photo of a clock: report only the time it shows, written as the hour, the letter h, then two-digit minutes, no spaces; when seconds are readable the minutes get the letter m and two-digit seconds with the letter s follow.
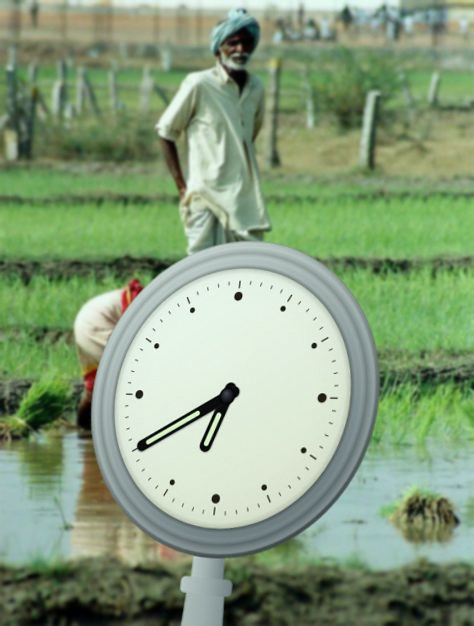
6h40
